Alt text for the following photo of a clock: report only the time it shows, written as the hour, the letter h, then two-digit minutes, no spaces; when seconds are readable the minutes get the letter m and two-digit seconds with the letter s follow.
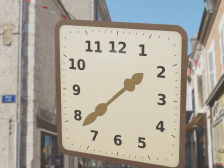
1h38
